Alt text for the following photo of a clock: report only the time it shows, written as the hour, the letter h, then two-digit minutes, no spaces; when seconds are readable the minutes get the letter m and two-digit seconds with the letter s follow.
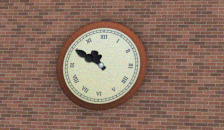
10h50
